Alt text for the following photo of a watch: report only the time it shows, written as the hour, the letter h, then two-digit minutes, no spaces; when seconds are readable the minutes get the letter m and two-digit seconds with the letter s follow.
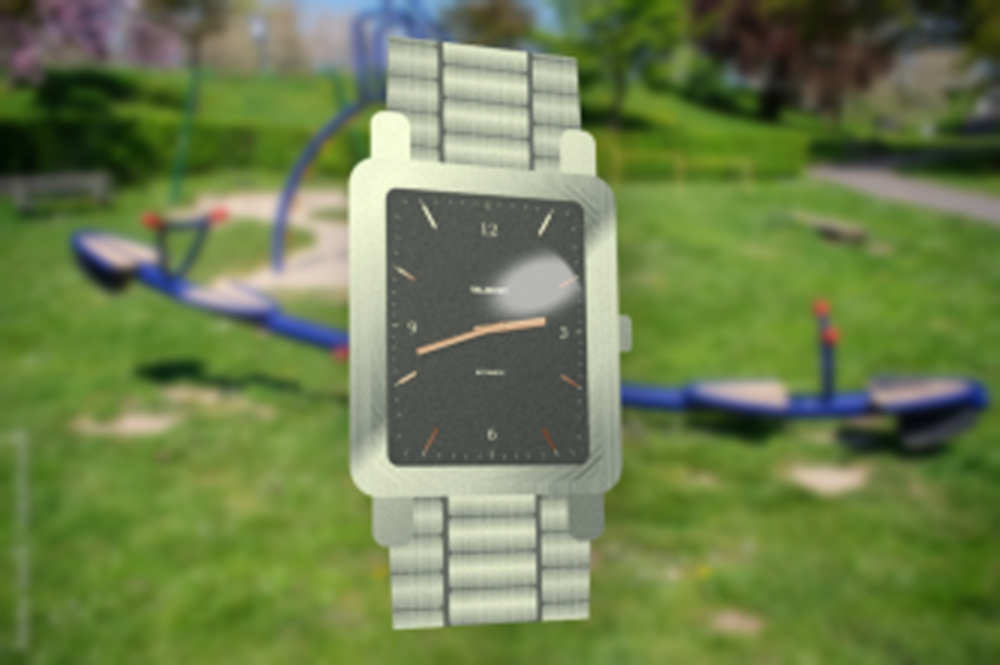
2h42
